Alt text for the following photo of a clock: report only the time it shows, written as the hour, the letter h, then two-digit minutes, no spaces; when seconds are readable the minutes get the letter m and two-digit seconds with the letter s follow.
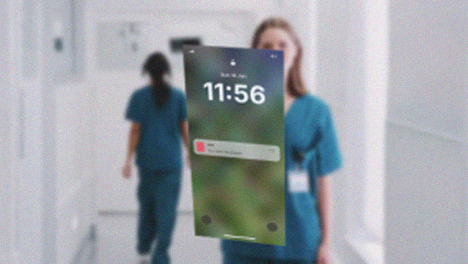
11h56
